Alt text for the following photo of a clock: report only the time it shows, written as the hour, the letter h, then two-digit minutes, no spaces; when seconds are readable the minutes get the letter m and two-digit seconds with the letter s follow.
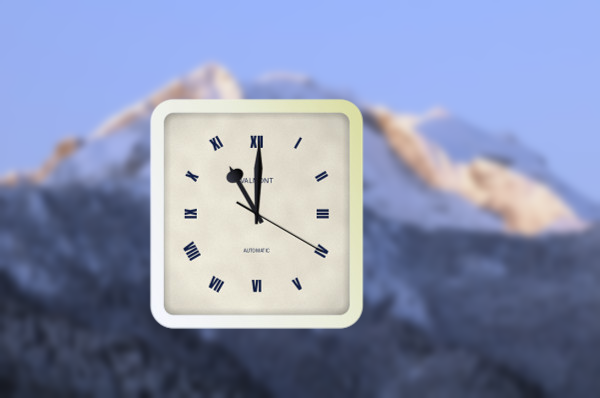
11h00m20s
